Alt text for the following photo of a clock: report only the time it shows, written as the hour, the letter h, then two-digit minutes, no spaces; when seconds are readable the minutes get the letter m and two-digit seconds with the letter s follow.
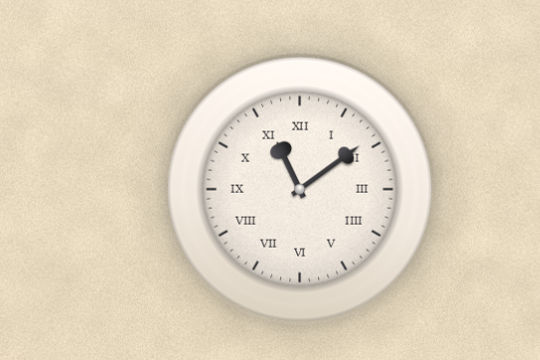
11h09
